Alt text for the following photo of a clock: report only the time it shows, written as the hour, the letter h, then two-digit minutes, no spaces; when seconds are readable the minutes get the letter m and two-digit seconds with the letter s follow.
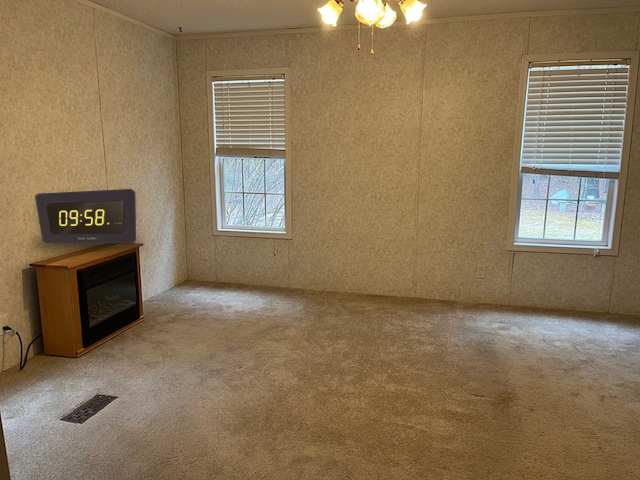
9h58
